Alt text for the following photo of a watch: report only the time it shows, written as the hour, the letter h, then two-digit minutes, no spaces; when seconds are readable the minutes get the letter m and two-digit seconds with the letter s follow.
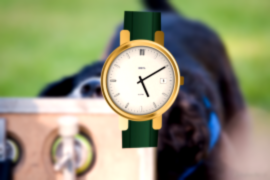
5h10
